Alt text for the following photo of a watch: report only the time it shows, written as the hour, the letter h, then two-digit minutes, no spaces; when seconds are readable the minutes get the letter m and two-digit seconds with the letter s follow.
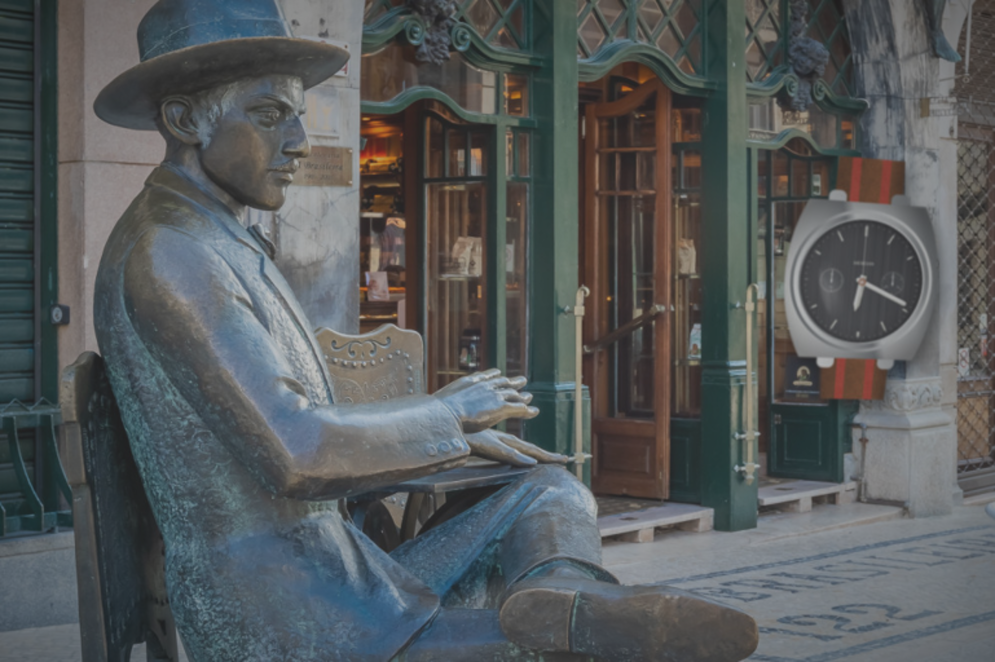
6h19
